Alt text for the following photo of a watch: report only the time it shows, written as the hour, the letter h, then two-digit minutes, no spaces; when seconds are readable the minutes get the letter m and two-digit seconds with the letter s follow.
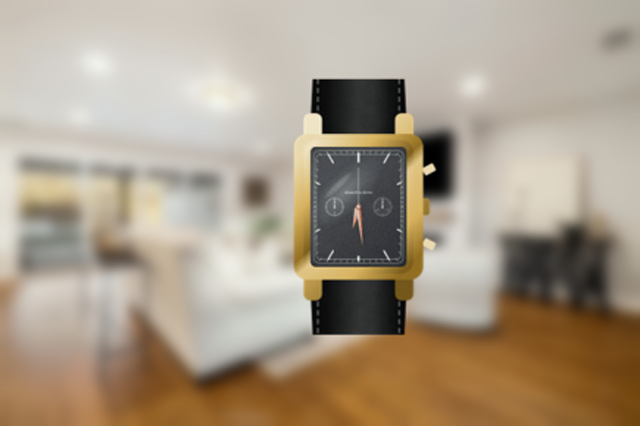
6h29
